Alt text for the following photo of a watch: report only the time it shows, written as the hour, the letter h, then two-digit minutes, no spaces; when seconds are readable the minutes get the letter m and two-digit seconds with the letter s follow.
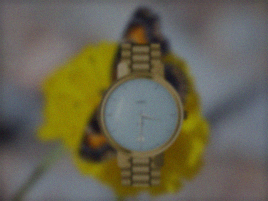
3h30
